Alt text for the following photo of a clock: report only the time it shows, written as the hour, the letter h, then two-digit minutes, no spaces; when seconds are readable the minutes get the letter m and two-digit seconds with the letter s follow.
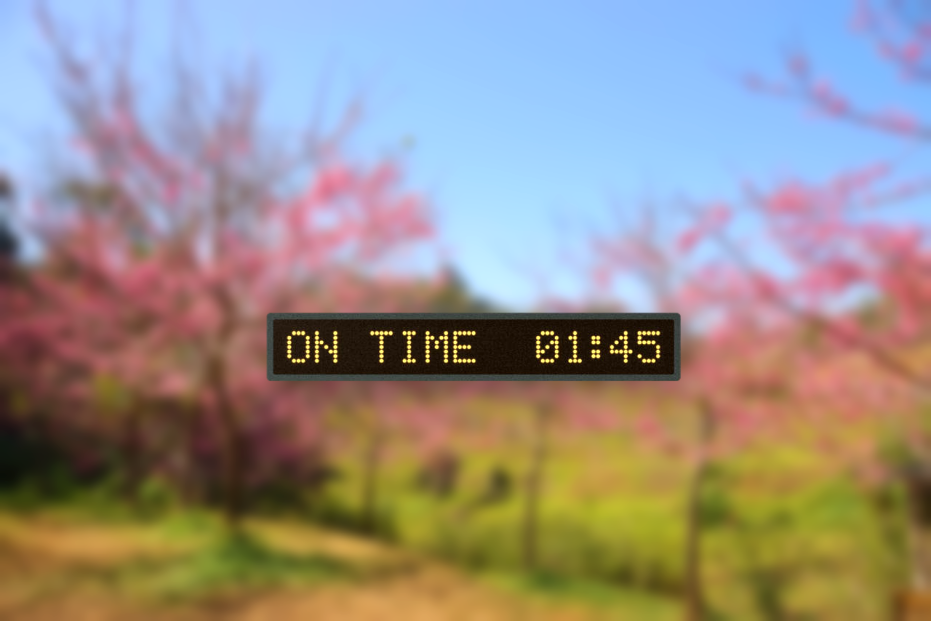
1h45
